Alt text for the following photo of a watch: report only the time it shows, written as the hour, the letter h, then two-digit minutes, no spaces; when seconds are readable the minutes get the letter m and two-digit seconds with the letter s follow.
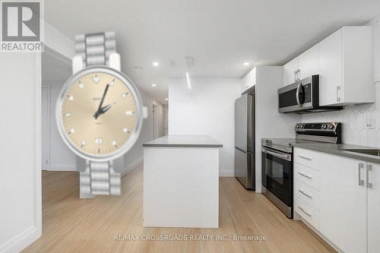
2h04
